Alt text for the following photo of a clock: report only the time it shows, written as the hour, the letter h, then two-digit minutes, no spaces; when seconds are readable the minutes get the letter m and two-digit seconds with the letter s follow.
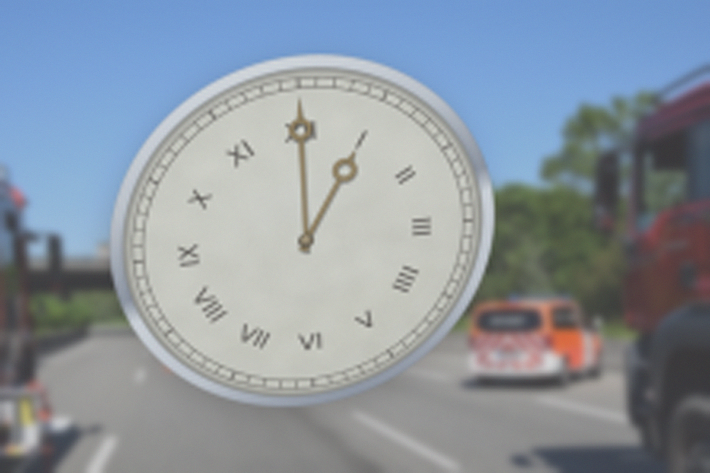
1h00
